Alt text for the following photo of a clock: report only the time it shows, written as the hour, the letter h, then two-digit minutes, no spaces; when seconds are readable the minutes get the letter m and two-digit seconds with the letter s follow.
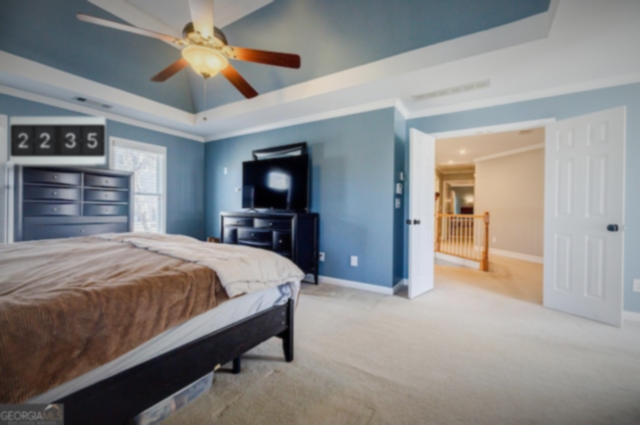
22h35
